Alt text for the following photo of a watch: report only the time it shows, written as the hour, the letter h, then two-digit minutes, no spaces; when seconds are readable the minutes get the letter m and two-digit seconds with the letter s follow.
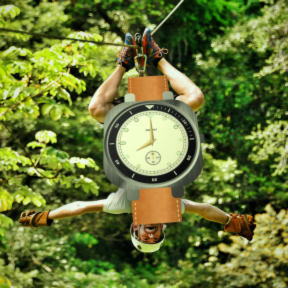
8h00
